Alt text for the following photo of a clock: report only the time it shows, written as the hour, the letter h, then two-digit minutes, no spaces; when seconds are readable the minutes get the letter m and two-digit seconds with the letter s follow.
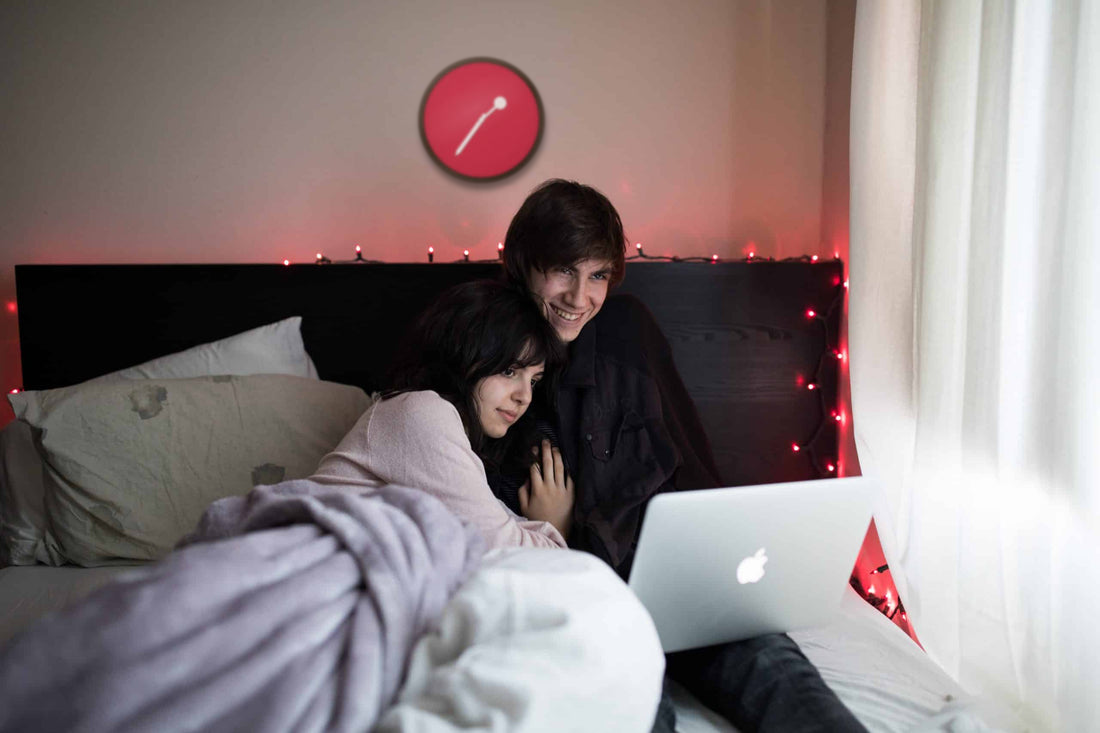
1h36
